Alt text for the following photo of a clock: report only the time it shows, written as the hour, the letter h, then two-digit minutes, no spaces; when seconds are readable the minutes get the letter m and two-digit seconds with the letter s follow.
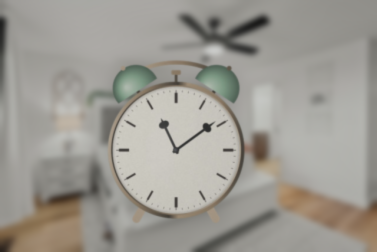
11h09
